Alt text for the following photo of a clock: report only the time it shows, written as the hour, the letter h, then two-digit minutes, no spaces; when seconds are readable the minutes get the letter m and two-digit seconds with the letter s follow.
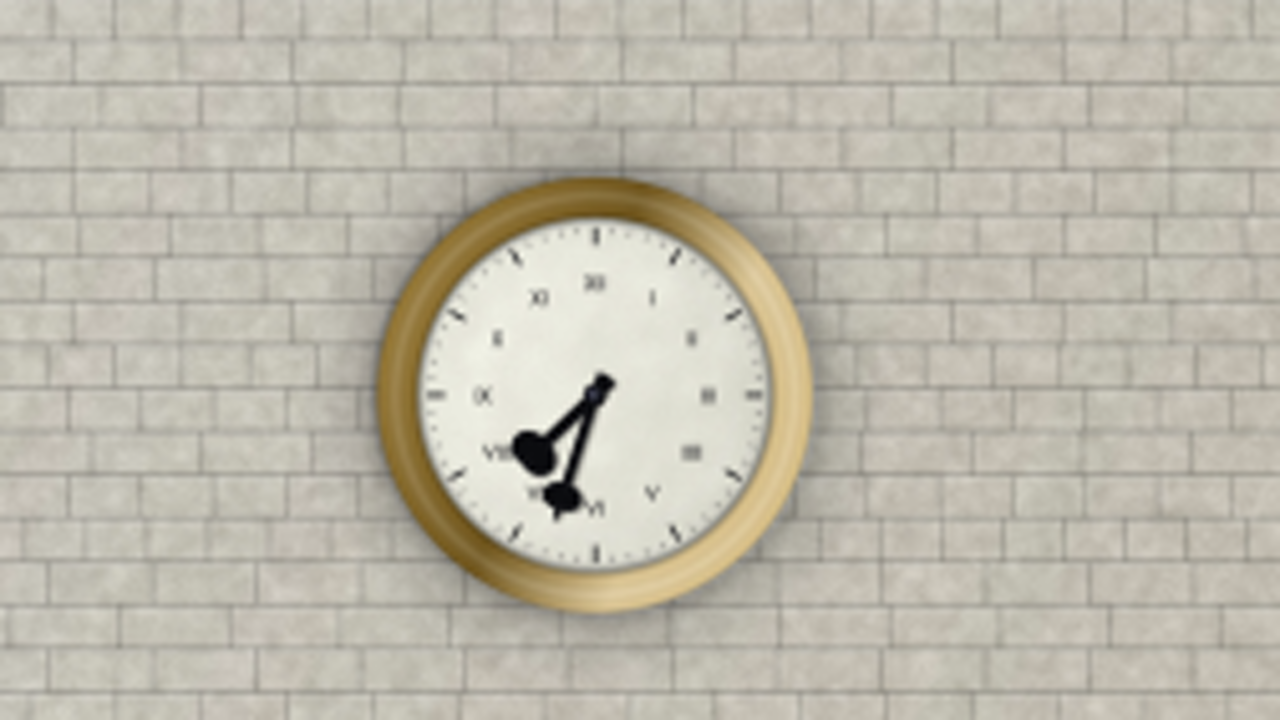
7h33
